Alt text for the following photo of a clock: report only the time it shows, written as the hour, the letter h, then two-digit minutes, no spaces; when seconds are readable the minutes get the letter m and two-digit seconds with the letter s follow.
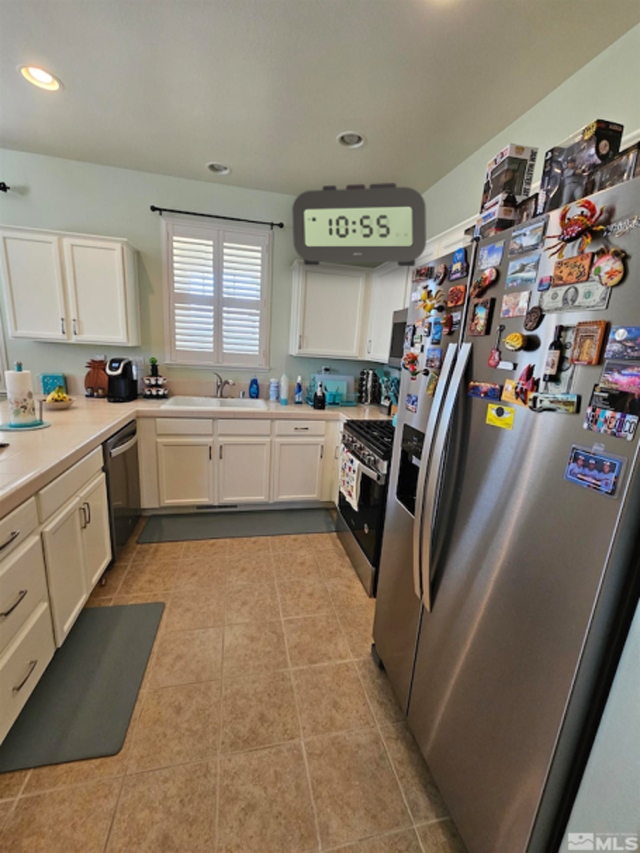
10h55
